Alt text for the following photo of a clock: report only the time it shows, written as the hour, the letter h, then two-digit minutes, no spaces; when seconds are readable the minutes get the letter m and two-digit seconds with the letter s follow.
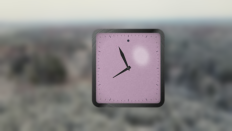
7h56
